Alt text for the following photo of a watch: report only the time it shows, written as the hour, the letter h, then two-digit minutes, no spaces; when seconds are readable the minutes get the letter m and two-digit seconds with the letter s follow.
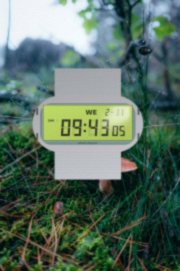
9h43m05s
